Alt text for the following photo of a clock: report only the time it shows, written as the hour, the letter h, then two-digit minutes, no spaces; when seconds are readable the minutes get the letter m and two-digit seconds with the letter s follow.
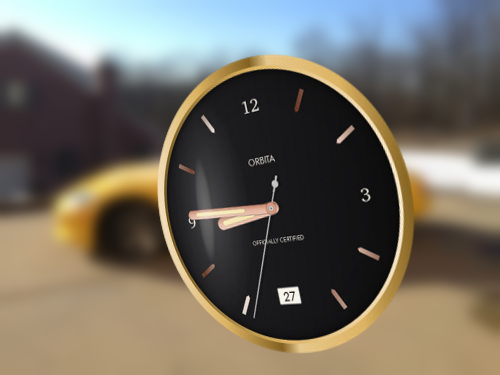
8h45m34s
